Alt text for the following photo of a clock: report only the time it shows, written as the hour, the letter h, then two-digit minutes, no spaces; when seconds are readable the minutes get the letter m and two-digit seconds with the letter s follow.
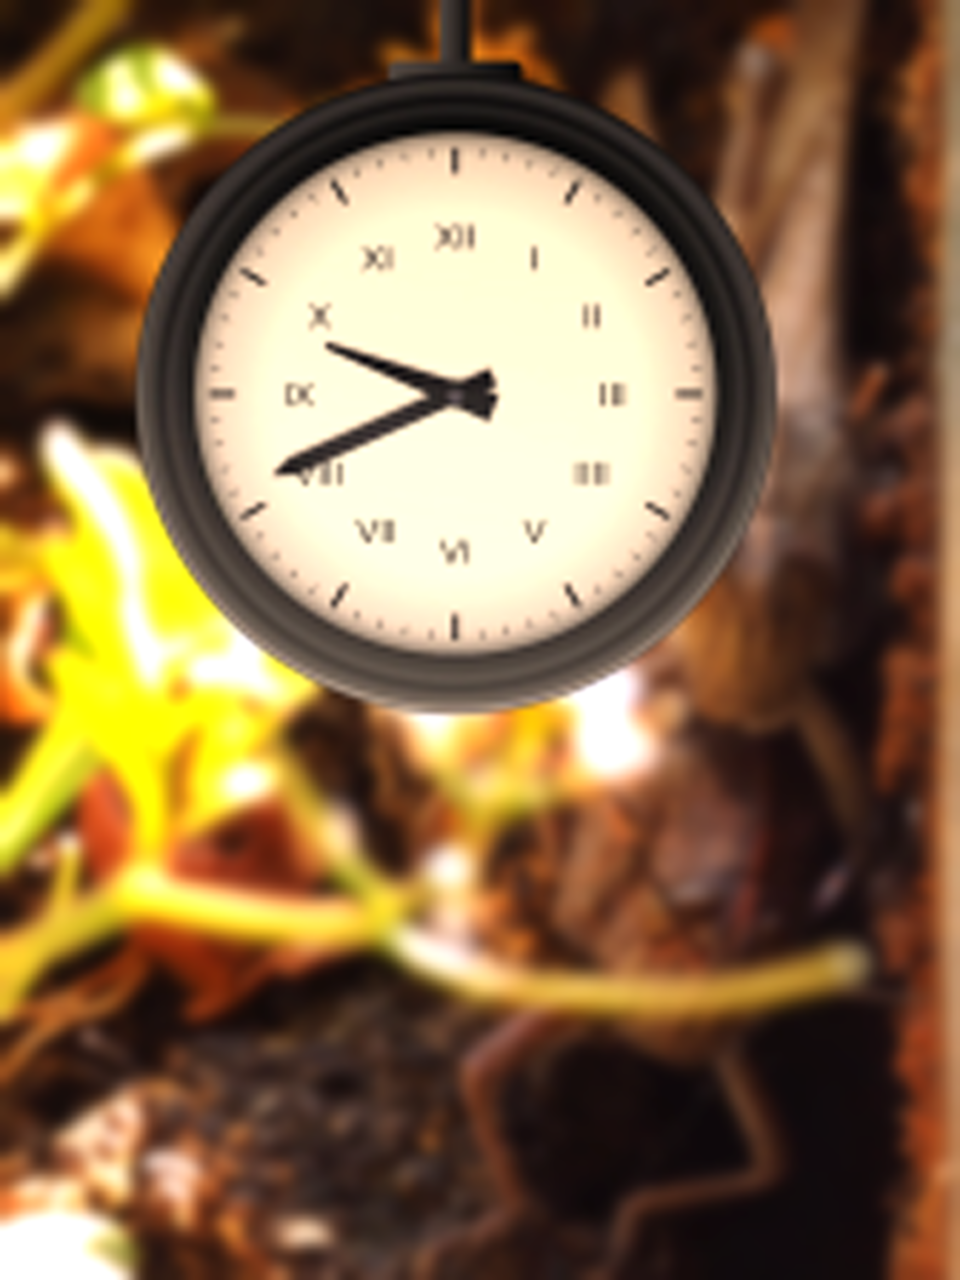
9h41
